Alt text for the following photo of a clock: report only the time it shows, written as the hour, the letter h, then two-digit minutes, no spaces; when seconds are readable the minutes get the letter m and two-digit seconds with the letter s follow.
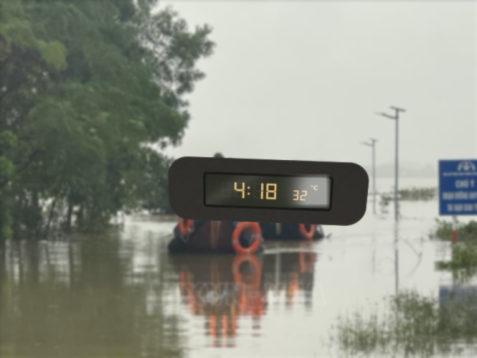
4h18
